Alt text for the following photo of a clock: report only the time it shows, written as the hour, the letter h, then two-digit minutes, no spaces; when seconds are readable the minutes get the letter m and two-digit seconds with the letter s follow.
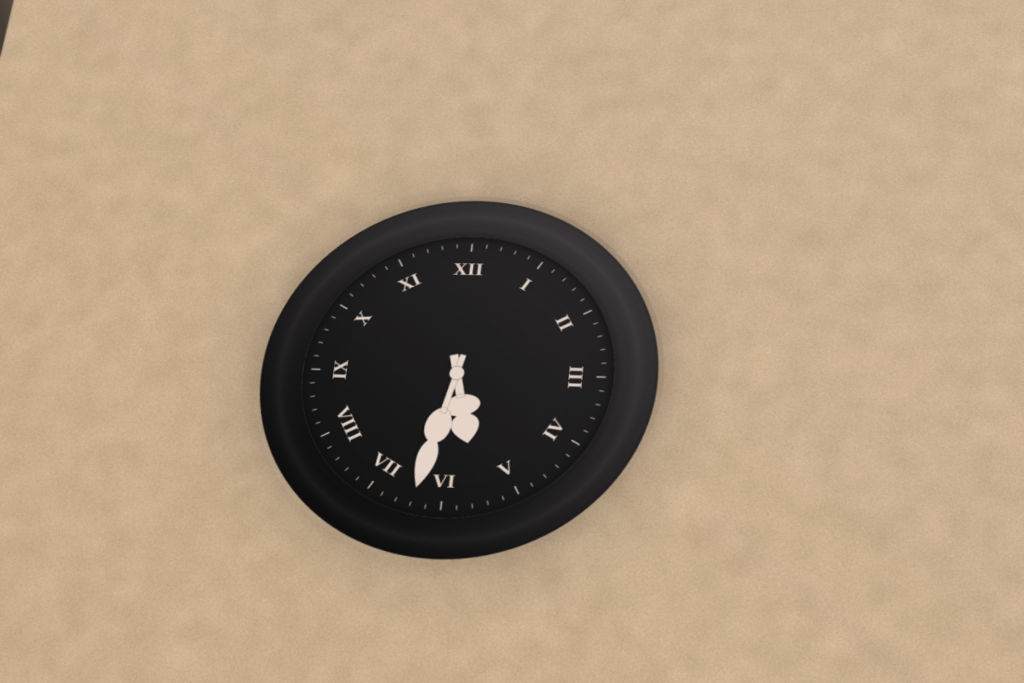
5h32
